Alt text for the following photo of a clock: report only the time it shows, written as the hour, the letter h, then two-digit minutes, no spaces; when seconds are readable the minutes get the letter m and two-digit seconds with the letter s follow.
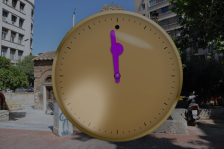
11h59
